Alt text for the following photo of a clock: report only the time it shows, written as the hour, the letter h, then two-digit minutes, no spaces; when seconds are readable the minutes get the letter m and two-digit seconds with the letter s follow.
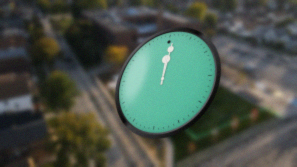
12h01
